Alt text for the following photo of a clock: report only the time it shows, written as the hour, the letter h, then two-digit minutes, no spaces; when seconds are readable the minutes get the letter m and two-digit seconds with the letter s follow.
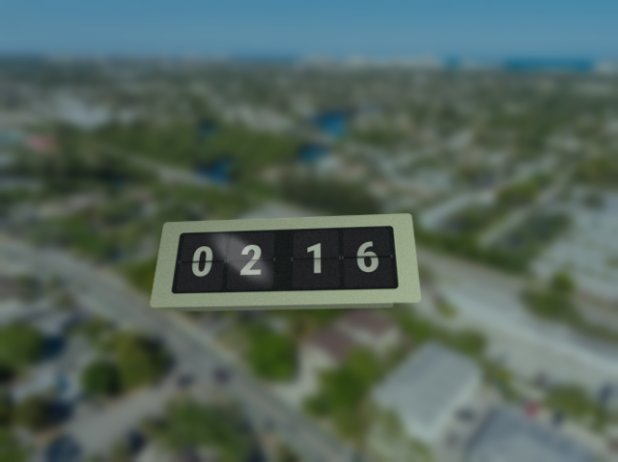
2h16
